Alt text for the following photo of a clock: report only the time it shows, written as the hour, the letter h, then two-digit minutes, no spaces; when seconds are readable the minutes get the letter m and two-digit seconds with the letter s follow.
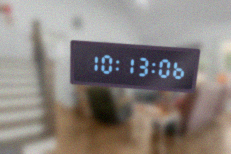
10h13m06s
